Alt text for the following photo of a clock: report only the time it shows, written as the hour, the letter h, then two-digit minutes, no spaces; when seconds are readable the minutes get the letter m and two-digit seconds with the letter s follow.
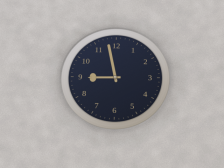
8h58
